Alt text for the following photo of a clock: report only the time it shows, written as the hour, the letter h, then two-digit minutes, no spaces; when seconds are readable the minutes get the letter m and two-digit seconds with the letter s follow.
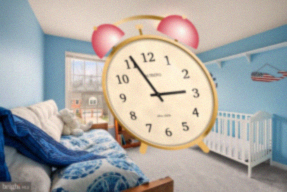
2h56
